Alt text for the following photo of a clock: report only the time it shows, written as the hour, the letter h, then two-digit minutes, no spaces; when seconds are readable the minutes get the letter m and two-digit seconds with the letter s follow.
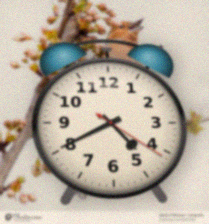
4h40m21s
